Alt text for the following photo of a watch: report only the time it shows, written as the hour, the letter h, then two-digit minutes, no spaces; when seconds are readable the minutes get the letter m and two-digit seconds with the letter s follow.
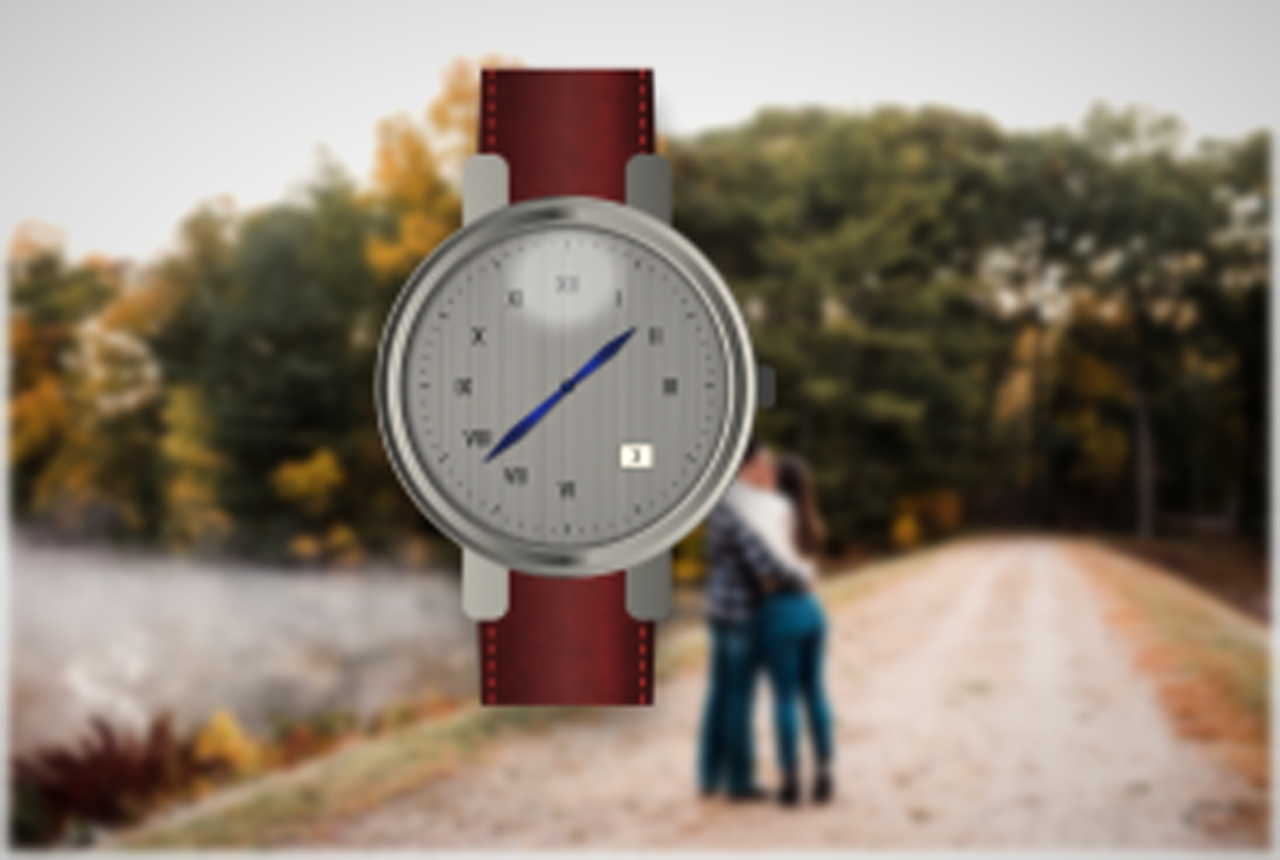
1h38
